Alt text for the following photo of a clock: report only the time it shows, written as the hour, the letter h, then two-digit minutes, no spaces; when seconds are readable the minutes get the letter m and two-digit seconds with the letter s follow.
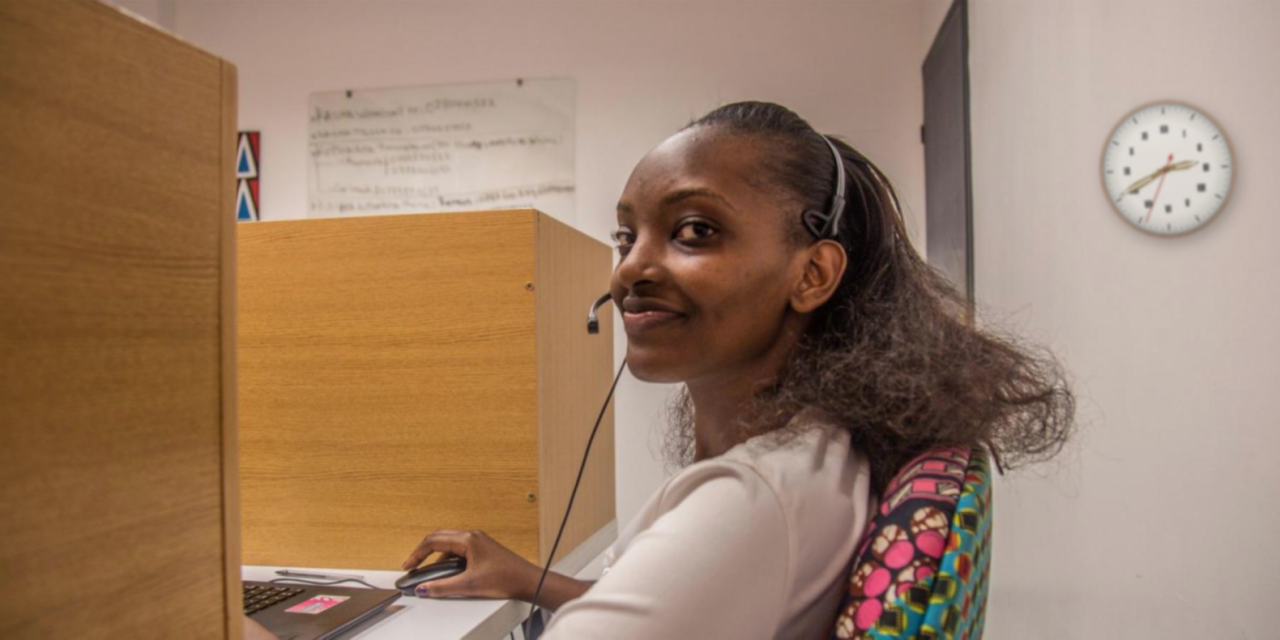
2h40m34s
